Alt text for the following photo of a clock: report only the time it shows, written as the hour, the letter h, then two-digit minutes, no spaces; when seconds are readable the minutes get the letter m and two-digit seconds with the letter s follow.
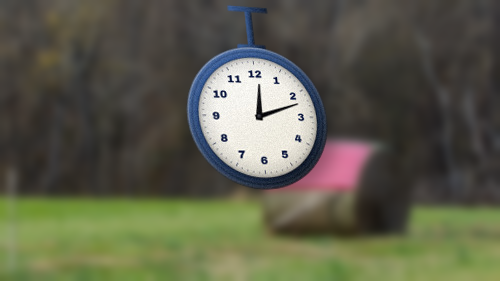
12h12
